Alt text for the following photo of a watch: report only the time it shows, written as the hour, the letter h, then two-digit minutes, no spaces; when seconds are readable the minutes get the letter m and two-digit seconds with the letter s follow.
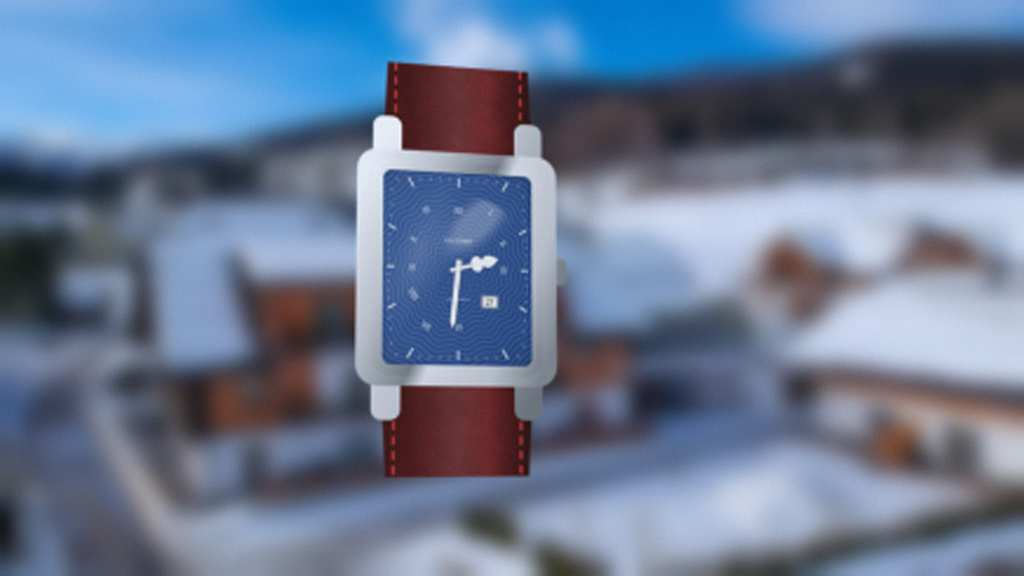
2h31
